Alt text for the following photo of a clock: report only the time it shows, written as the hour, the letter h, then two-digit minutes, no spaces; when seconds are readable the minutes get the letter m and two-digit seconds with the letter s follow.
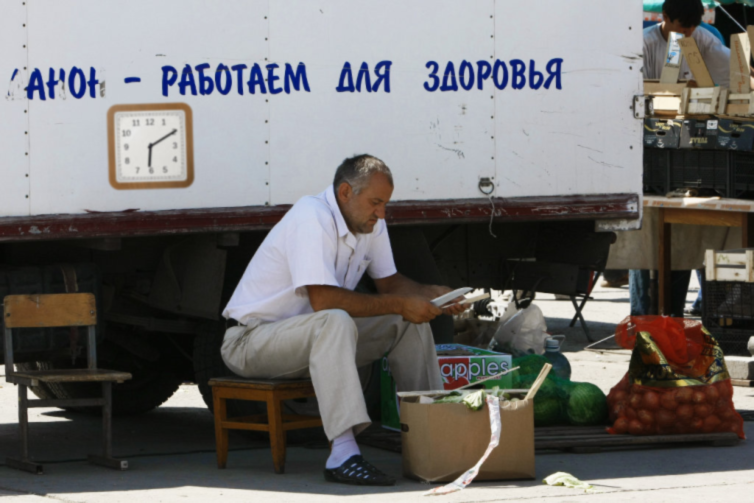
6h10
